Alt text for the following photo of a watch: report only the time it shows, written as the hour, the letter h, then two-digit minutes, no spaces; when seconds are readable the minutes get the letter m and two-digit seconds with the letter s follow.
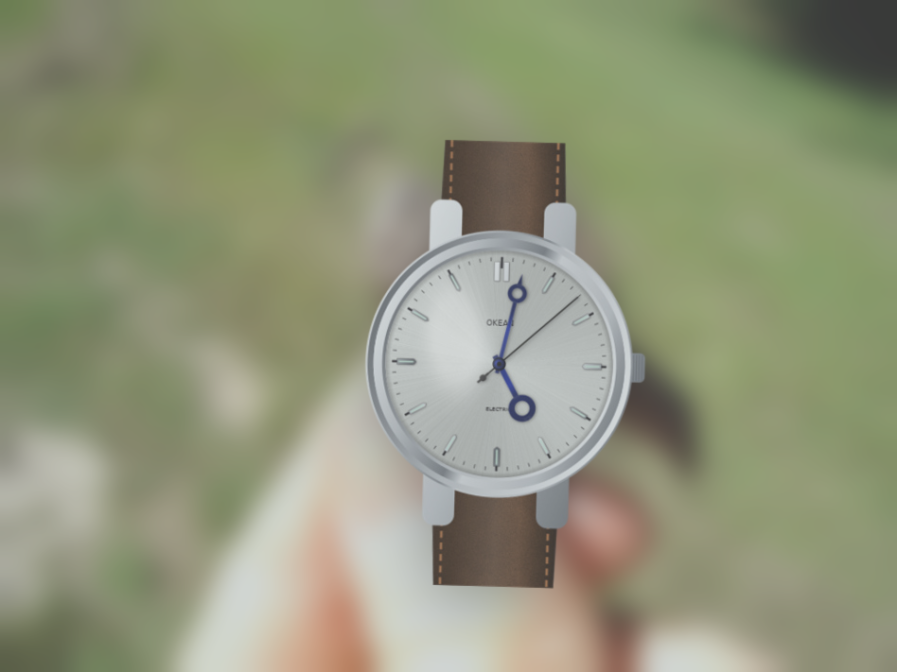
5h02m08s
